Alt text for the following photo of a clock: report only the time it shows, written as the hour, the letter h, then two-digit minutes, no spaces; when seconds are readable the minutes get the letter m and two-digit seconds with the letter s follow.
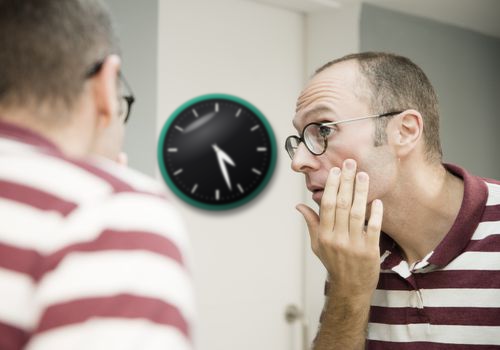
4h27
